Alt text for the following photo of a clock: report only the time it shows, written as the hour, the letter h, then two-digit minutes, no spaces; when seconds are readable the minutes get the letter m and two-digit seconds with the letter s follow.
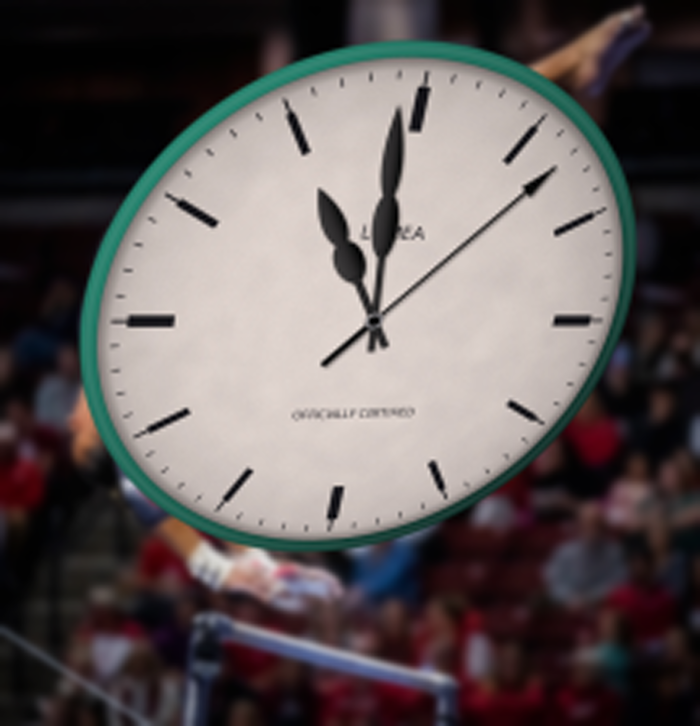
10h59m07s
